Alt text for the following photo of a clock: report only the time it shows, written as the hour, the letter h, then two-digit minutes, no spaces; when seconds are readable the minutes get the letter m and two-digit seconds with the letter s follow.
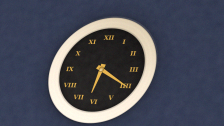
6h20
